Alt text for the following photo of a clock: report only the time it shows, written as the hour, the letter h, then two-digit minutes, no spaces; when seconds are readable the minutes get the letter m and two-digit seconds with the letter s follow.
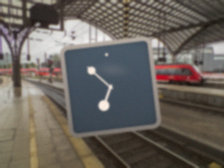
6h53
